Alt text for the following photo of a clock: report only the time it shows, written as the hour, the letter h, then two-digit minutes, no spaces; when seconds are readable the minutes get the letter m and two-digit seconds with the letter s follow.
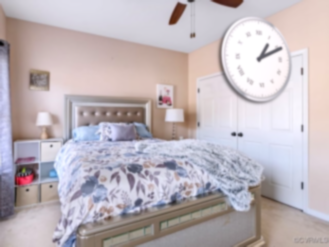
1h11
